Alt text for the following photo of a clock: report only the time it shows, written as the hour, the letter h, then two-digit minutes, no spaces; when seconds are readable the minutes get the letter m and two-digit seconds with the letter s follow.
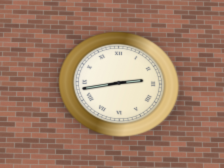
2h43
